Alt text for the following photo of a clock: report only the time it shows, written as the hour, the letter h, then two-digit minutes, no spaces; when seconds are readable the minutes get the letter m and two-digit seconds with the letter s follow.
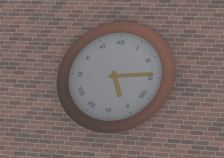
5h14
